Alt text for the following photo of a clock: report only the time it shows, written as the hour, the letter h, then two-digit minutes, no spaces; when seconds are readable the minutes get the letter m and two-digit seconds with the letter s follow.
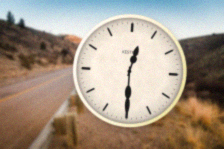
12h30
